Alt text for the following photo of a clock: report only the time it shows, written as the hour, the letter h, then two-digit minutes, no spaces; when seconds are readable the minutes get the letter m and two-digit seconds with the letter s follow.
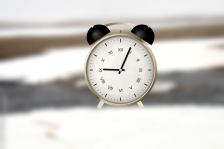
9h04
